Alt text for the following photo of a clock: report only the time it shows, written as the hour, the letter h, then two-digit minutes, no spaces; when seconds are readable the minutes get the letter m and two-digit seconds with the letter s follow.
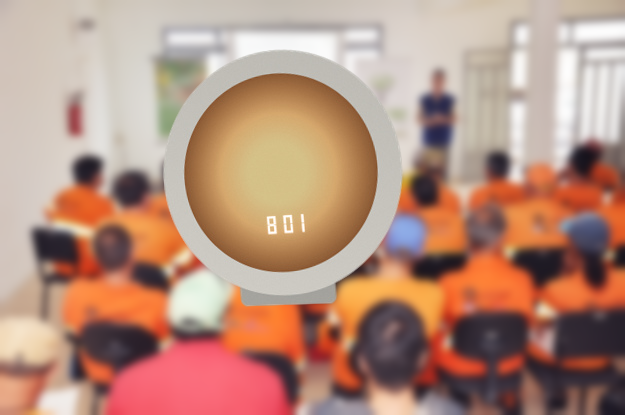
8h01
